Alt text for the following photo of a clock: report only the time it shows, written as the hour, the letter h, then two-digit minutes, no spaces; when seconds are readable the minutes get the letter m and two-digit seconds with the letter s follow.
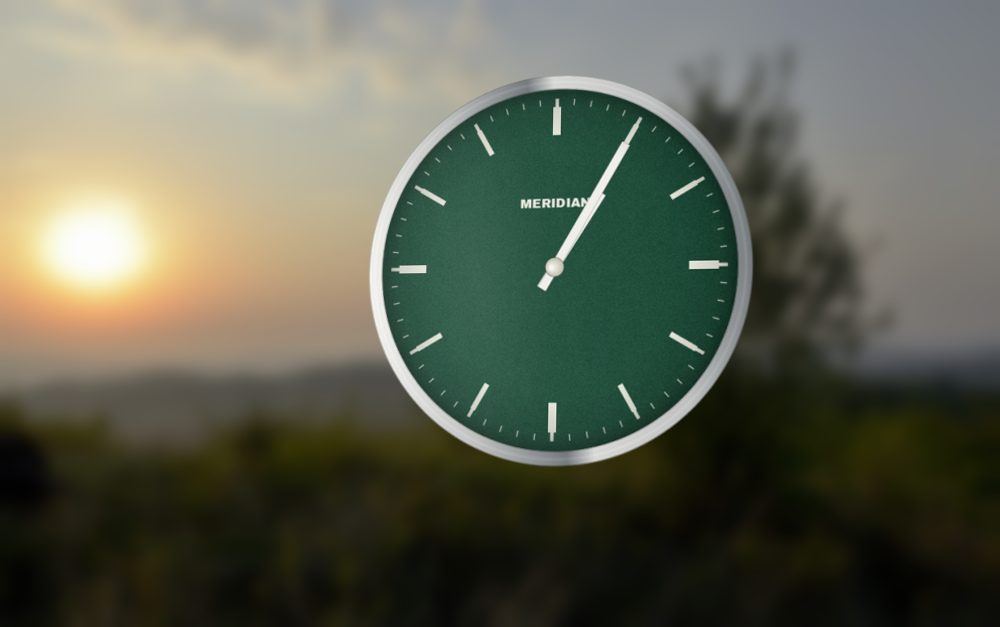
1h05
